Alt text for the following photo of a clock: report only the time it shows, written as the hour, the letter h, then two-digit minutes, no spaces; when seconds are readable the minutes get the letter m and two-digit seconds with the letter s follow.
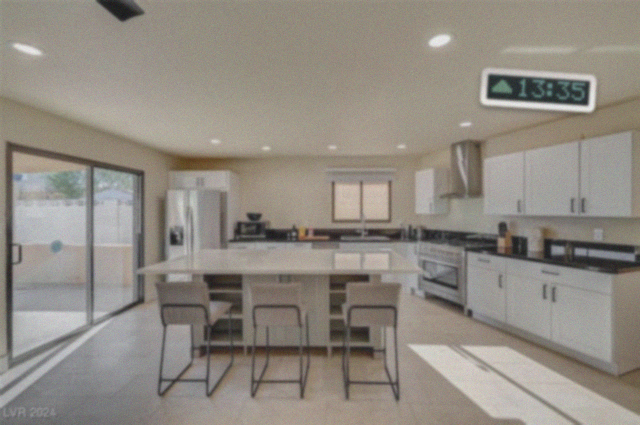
13h35
